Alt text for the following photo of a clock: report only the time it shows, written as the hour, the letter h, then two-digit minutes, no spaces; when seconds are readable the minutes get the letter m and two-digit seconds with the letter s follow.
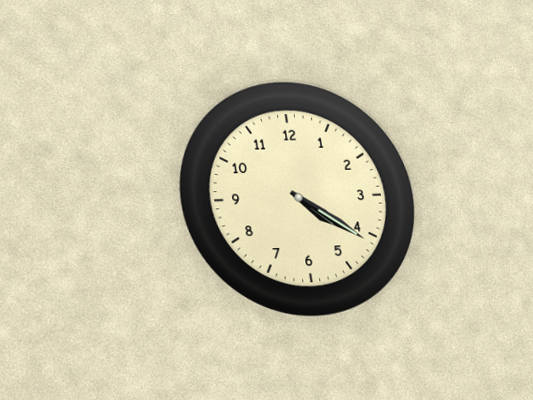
4h21
